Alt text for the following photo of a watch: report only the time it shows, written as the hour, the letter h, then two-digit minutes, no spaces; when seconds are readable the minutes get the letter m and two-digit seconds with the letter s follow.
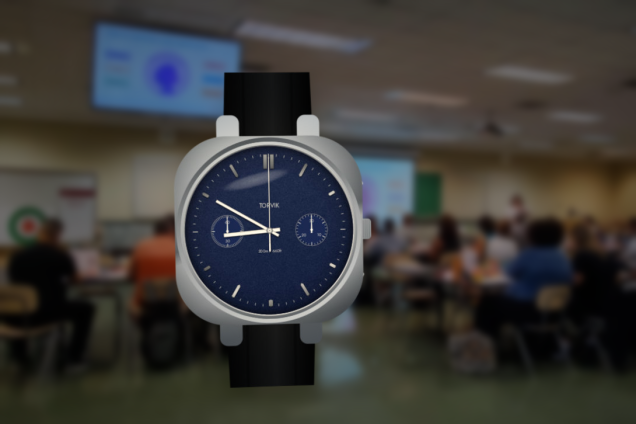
8h50
